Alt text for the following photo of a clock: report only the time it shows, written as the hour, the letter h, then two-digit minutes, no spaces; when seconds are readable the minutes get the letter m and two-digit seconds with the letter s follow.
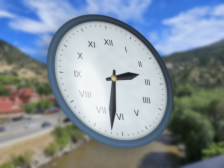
2h32
